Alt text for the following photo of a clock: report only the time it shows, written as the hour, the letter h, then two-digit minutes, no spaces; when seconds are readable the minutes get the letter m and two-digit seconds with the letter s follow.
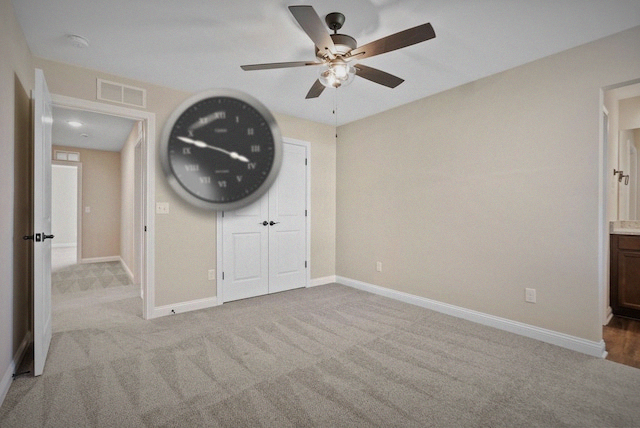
3h48
